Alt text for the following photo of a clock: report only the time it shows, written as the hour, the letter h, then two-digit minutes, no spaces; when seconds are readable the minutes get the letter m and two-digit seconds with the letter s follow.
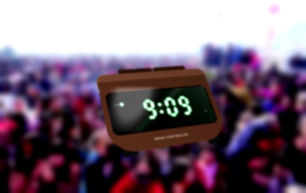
9h09
